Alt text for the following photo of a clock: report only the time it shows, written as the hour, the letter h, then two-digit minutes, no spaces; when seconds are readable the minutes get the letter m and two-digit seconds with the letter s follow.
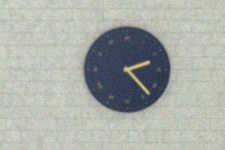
2h23
